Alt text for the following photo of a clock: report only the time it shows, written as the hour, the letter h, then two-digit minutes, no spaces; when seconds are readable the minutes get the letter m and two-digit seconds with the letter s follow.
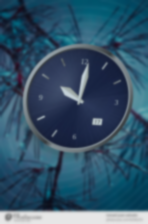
10h01
